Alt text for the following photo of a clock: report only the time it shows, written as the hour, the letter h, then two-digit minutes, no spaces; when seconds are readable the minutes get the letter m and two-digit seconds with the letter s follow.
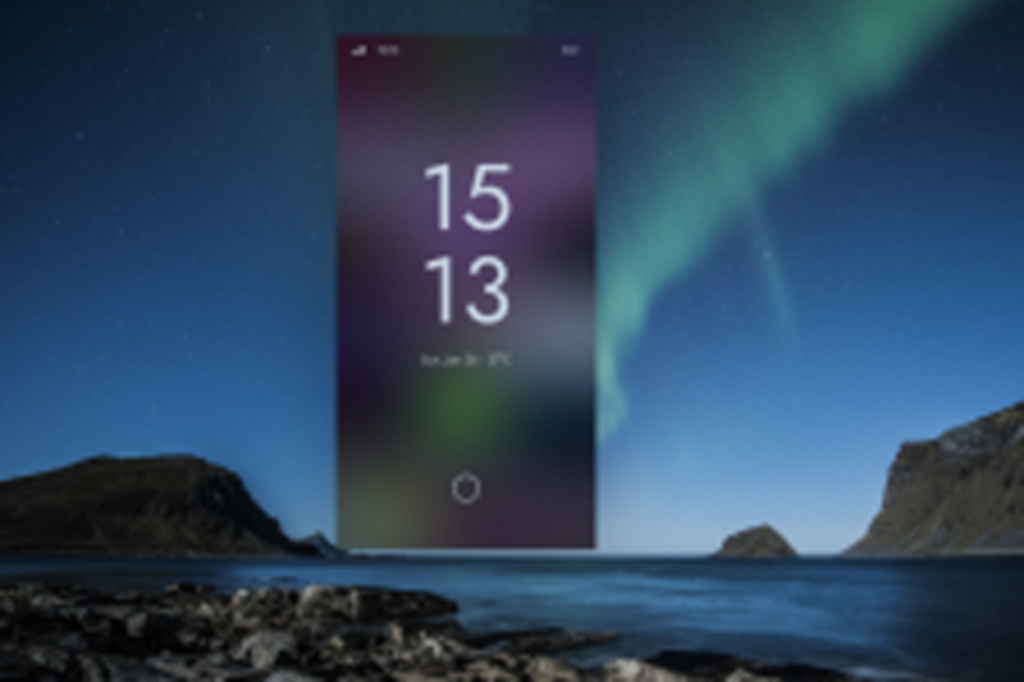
15h13
